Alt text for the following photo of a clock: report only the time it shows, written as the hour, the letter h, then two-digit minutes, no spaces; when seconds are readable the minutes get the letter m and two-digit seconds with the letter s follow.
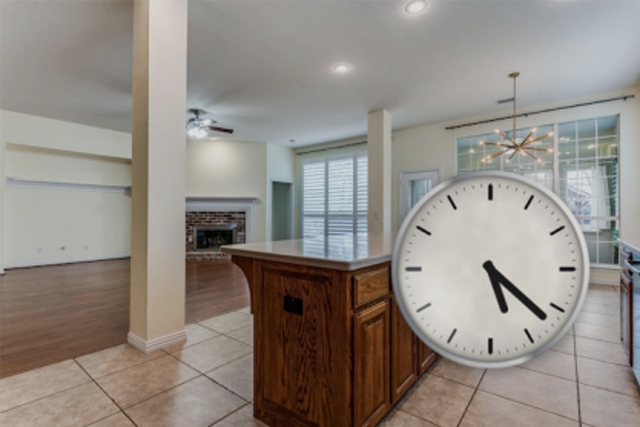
5h22
